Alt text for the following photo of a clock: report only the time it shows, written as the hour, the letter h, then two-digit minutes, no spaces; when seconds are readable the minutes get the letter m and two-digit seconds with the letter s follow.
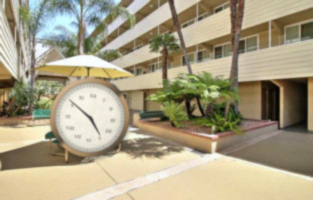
4h51
